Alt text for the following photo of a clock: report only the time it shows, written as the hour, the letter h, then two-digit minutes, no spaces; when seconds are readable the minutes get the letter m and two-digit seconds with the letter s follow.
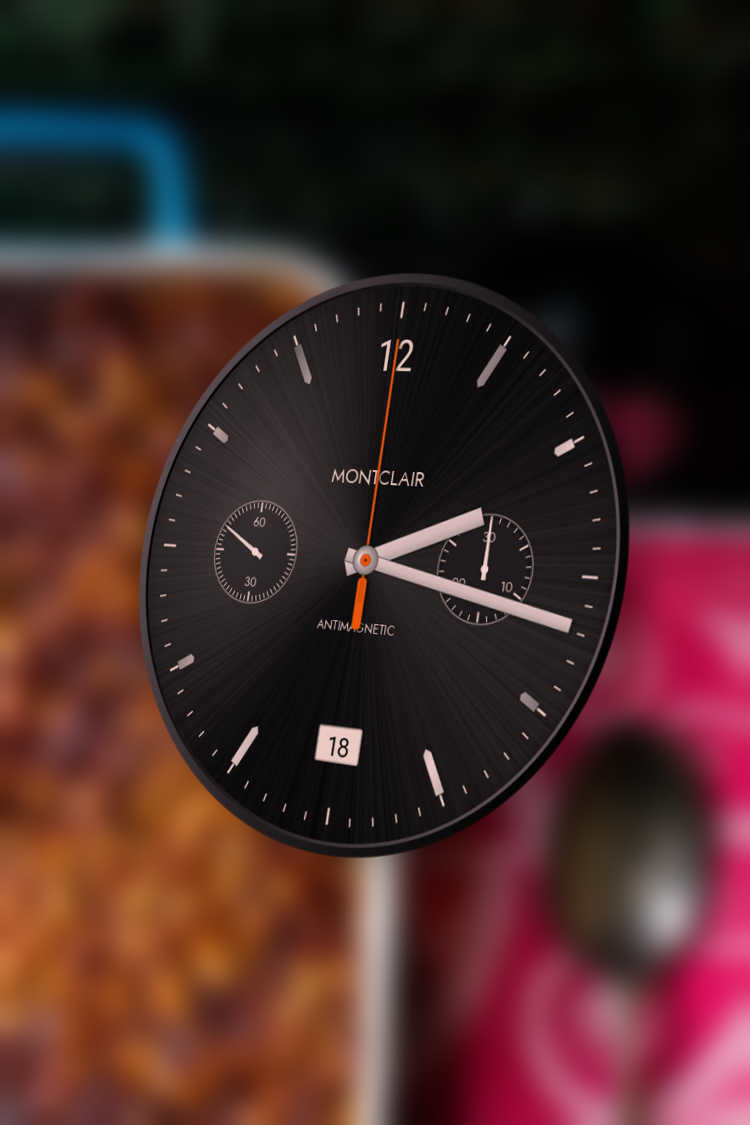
2h16m50s
